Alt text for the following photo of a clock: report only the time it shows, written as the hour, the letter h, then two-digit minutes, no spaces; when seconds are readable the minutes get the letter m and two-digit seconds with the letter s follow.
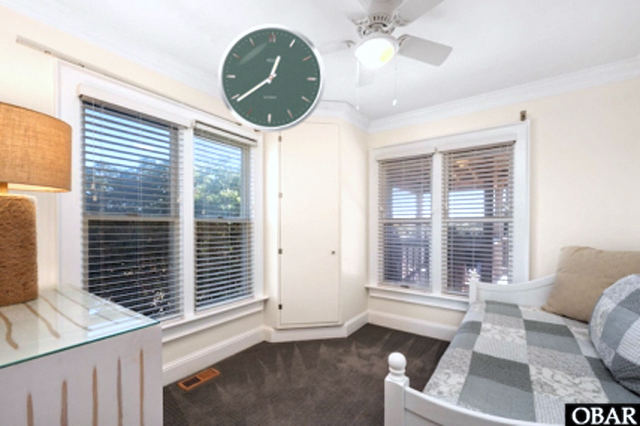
12h39
